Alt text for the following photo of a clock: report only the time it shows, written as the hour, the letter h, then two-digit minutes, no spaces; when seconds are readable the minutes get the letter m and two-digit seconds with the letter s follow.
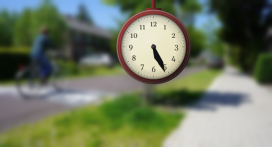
5h26
